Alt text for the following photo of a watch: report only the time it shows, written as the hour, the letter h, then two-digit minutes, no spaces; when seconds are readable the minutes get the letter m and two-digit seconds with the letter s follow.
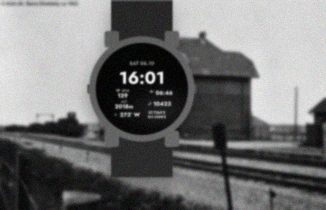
16h01
